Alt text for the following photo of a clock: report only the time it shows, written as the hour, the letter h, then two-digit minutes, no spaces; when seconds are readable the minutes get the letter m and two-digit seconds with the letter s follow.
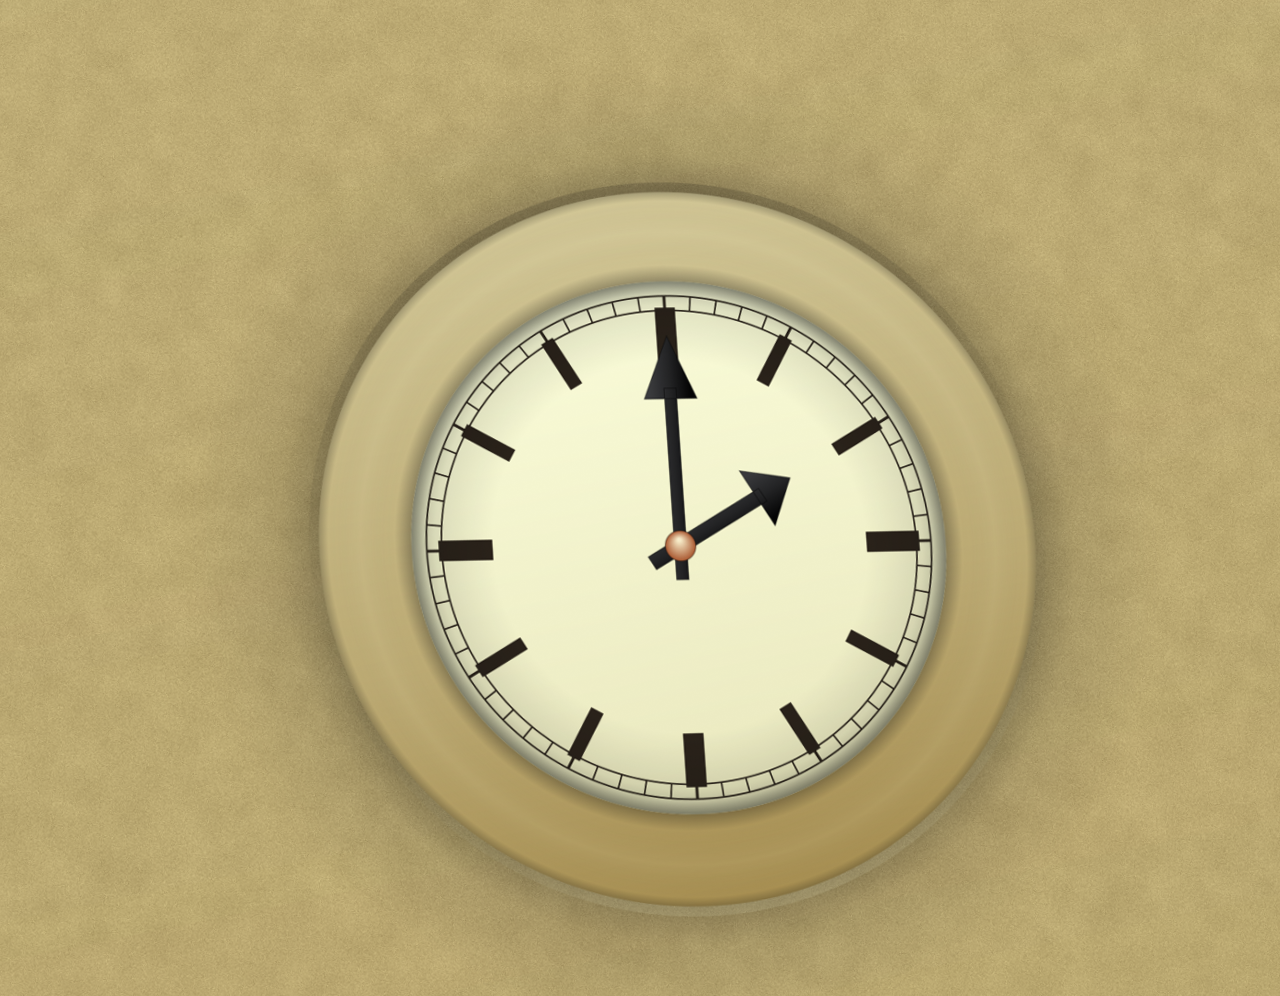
2h00
